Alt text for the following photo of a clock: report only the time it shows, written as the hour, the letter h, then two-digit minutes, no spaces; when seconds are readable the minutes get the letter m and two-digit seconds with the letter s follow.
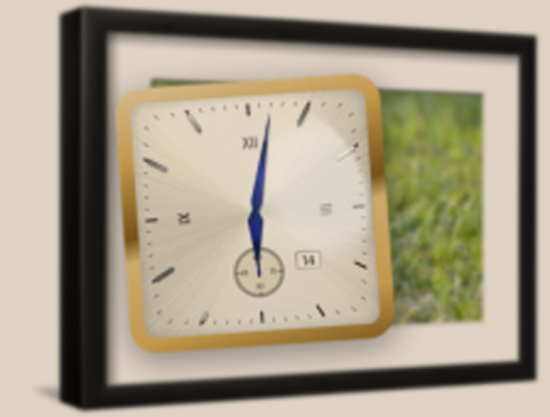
6h02
